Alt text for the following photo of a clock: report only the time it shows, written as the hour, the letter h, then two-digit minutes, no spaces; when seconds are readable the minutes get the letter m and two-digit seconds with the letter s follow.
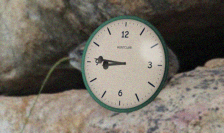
8h46
